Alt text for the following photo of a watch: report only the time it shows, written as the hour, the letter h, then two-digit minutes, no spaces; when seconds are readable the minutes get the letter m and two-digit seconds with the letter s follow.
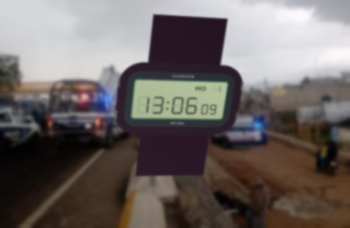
13h06m09s
